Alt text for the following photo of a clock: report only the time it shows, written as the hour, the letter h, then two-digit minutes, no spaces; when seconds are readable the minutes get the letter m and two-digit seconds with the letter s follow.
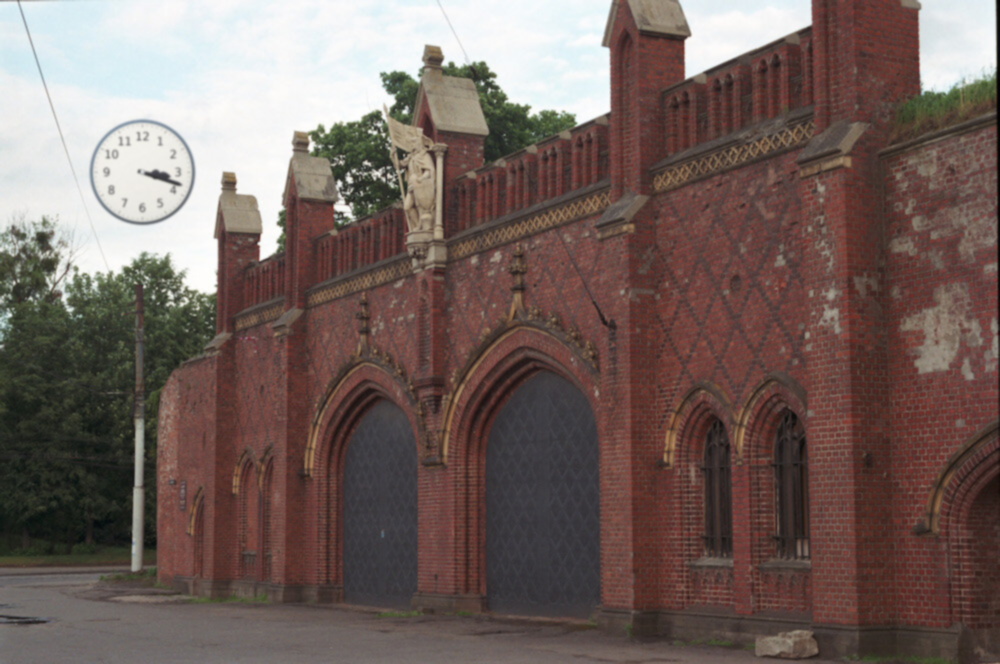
3h18
